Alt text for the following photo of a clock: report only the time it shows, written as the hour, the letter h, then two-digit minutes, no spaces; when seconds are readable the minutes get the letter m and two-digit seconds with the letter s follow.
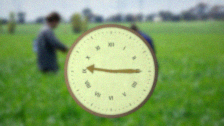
9h15
